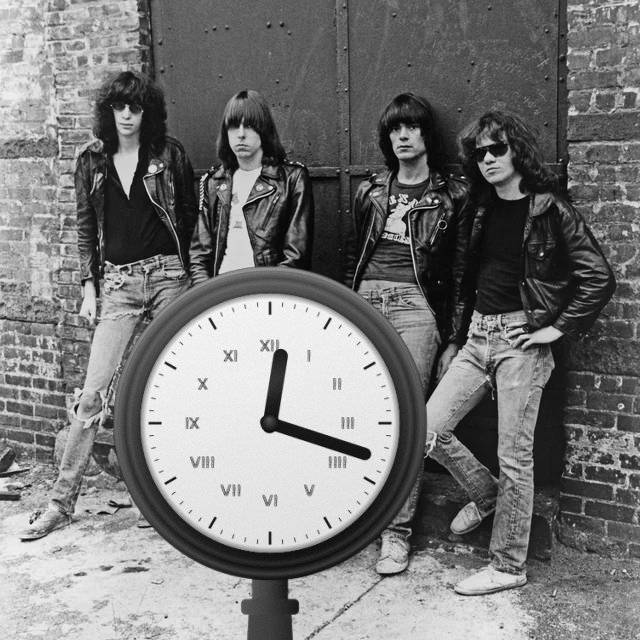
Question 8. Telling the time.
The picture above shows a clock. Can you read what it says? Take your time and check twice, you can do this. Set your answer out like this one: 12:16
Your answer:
12:18
